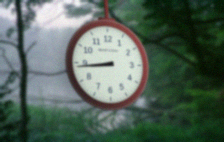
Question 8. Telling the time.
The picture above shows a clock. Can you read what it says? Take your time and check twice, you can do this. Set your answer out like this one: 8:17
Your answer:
8:44
